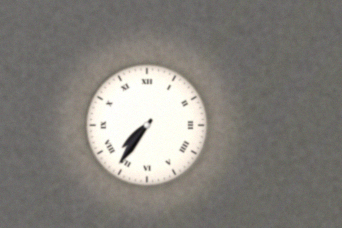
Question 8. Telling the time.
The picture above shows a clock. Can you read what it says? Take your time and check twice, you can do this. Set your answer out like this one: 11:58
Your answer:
7:36
